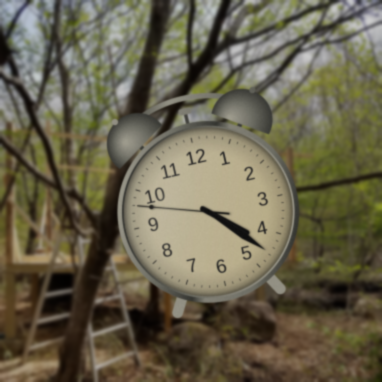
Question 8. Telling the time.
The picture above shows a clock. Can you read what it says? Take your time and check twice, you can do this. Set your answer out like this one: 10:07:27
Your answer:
4:22:48
